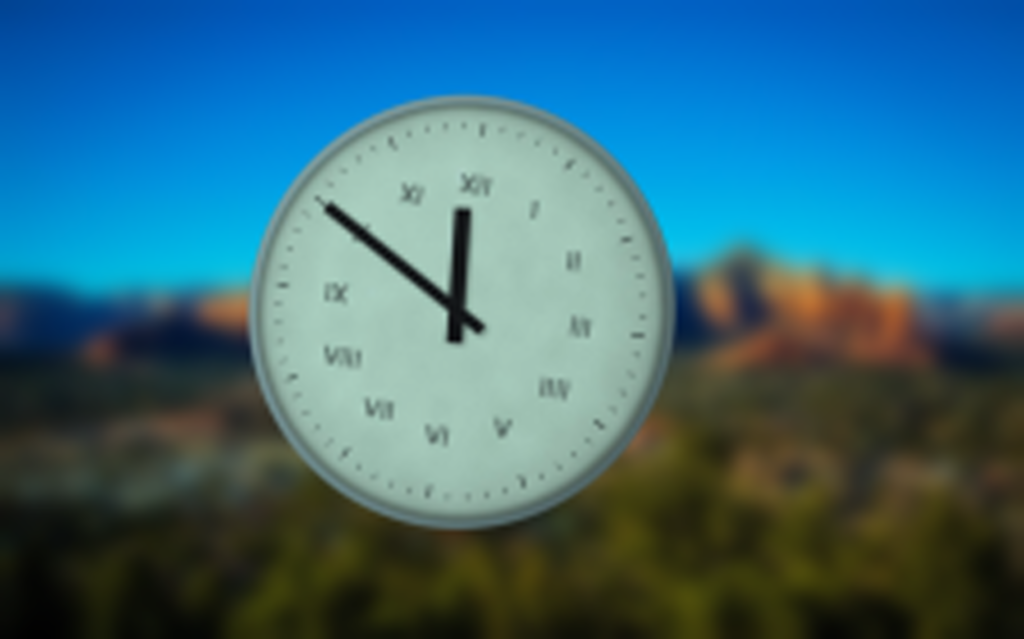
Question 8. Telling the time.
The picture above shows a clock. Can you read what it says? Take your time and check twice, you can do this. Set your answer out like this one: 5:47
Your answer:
11:50
